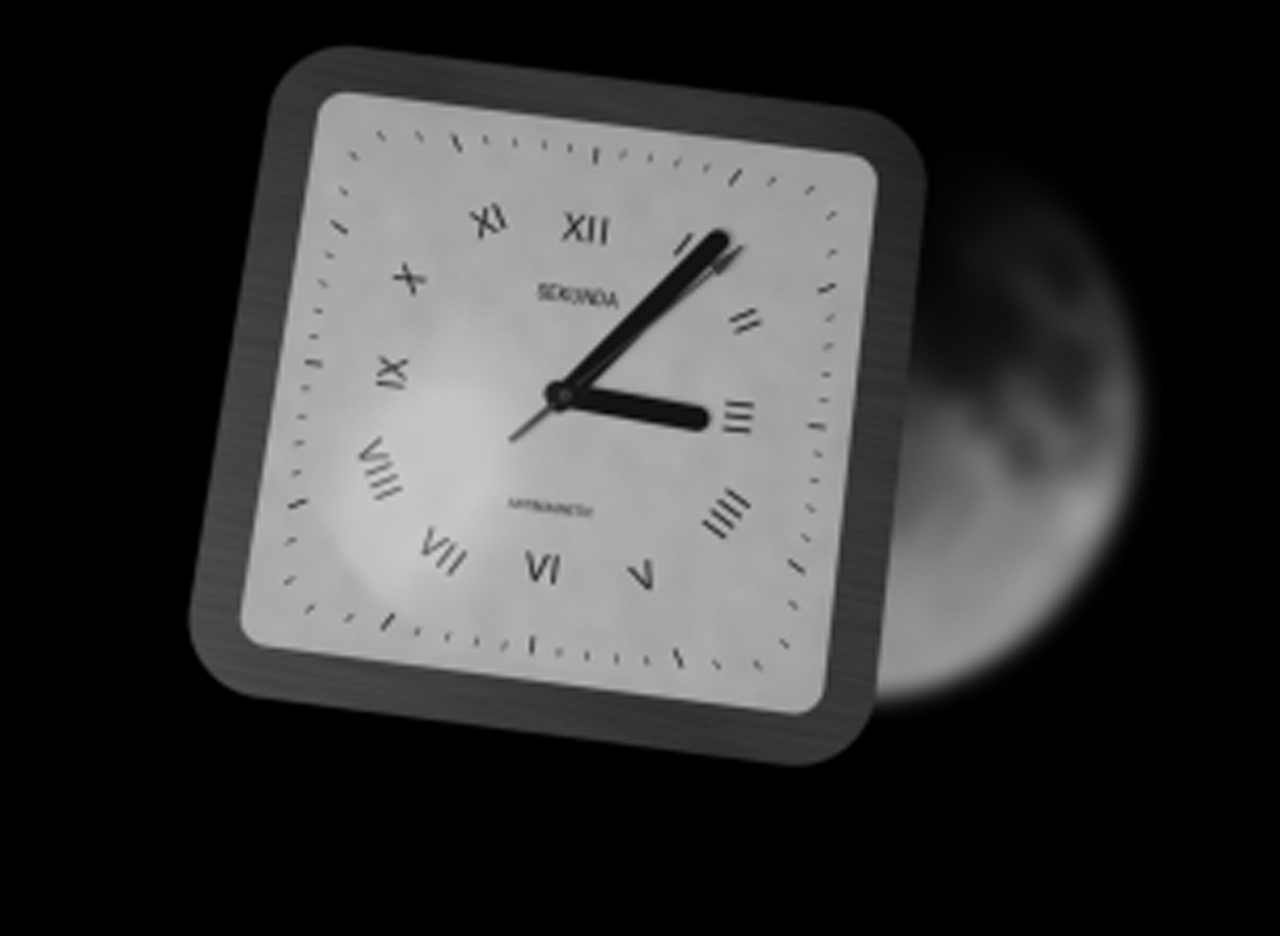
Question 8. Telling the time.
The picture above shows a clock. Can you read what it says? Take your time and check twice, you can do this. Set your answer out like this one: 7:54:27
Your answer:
3:06:07
